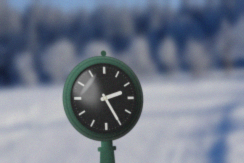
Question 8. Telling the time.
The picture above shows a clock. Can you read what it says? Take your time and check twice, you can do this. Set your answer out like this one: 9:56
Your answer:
2:25
